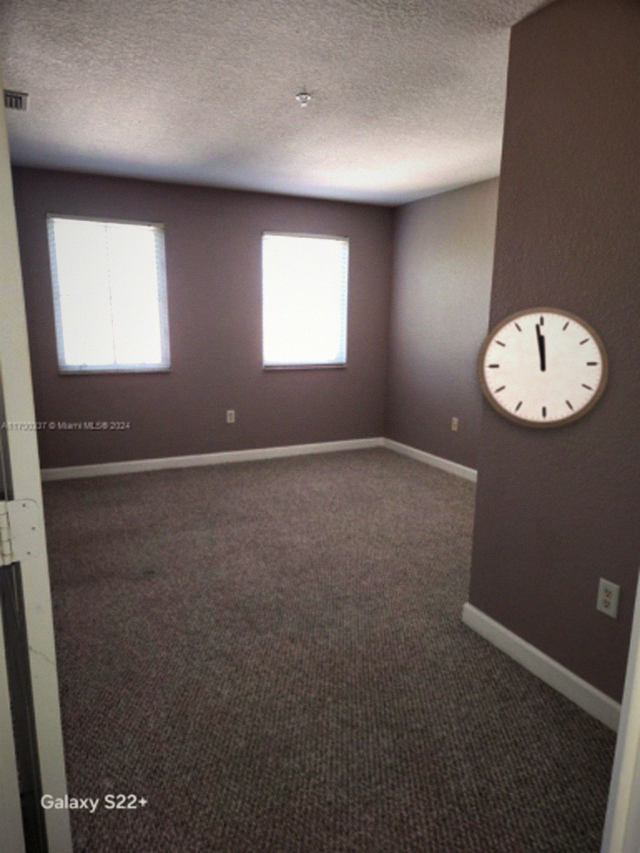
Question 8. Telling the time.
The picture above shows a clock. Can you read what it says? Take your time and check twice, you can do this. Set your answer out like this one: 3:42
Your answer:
11:59
